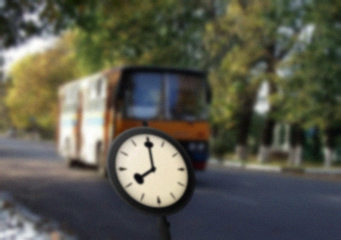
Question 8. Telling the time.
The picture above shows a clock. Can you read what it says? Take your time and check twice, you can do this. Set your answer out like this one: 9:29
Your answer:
8:00
